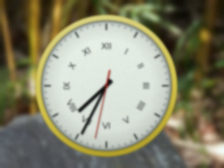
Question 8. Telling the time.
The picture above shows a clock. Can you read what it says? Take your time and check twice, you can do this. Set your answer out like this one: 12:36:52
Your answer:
7:34:32
